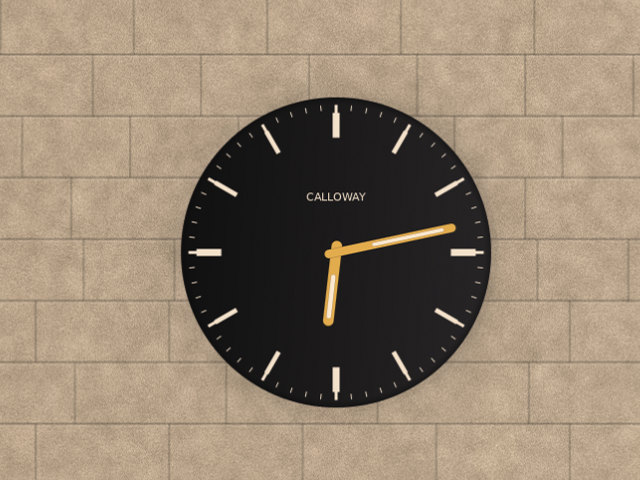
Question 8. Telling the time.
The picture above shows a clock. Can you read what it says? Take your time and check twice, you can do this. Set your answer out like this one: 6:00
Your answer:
6:13
